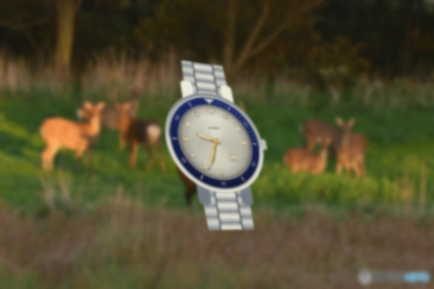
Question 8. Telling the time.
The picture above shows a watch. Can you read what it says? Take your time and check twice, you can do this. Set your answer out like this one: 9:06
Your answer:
9:34
